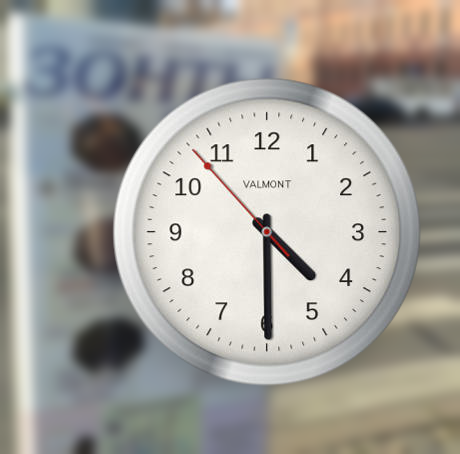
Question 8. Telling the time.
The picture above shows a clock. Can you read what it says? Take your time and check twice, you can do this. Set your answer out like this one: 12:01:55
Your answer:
4:29:53
